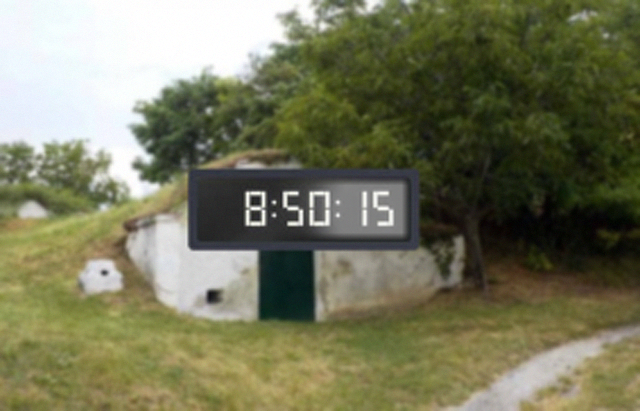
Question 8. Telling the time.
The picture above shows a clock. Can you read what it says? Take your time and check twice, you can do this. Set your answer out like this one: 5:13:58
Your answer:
8:50:15
